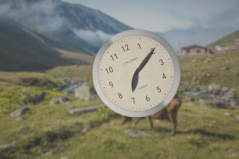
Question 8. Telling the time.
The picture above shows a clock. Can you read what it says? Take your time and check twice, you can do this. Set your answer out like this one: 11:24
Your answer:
7:10
